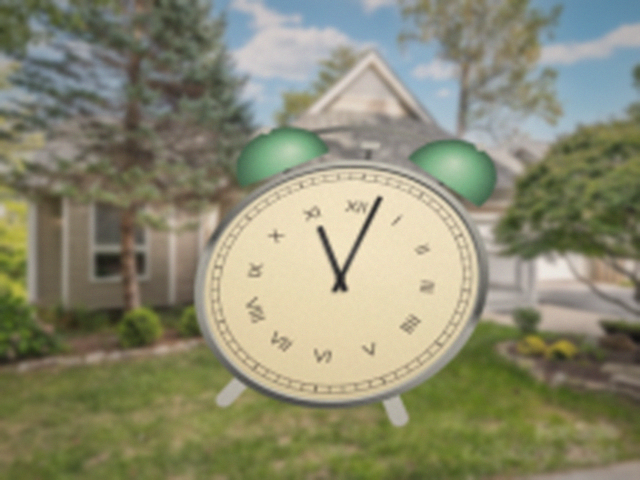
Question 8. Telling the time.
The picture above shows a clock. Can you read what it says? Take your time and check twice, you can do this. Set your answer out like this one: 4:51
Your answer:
11:02
